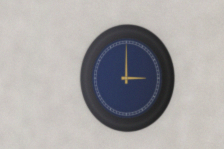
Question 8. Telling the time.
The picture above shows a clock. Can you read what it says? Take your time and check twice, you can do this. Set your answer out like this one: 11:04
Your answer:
3:00
